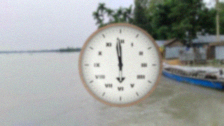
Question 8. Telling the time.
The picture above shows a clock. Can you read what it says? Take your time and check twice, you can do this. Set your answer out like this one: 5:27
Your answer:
5:59
